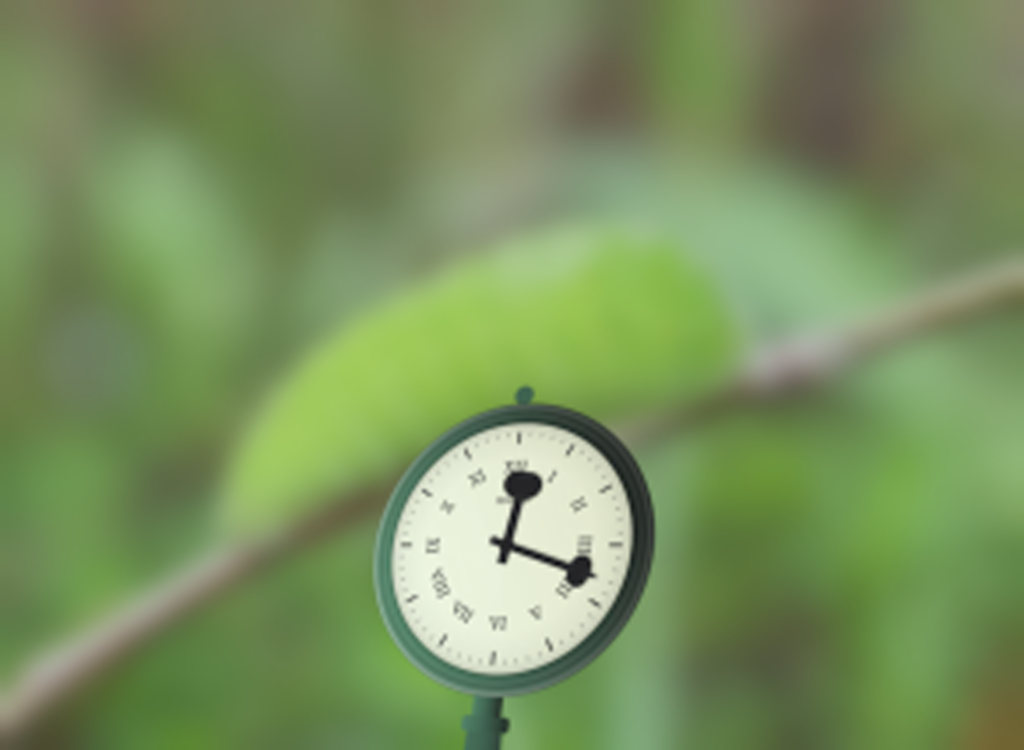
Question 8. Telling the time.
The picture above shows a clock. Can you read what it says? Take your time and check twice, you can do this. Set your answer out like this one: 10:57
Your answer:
12:18
